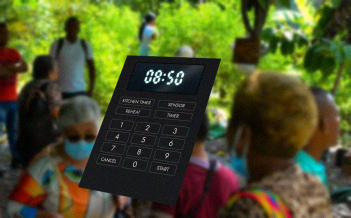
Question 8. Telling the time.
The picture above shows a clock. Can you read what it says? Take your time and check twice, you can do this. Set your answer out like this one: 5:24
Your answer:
8:50
